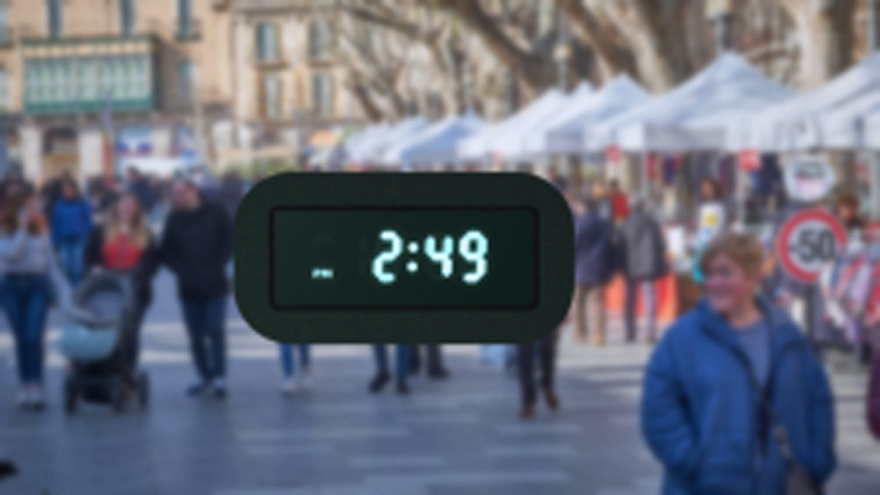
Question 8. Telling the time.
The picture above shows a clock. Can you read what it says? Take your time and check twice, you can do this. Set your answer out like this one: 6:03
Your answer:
2:49
